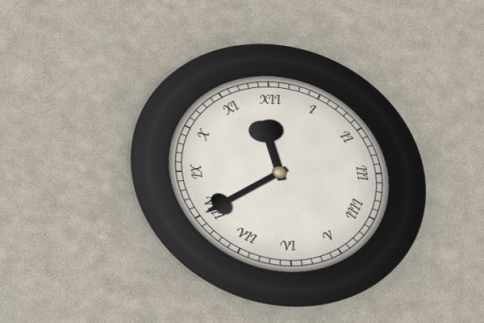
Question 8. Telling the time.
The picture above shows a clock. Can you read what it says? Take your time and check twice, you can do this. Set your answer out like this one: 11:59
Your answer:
11:40
